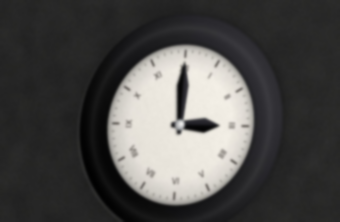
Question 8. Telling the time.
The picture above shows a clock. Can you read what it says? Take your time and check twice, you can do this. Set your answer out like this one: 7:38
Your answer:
3:00
